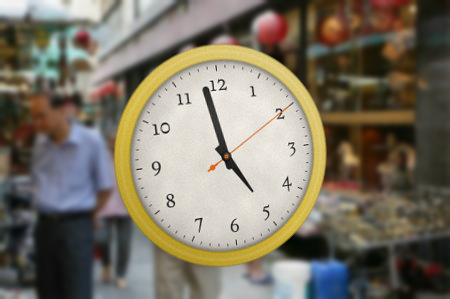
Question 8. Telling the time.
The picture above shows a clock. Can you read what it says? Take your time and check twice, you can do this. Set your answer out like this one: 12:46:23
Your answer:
4:58:10
